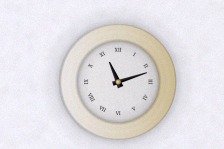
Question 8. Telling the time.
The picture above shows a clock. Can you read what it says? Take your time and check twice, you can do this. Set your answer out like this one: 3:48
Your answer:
11:12
